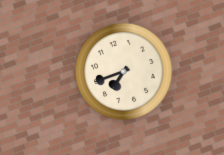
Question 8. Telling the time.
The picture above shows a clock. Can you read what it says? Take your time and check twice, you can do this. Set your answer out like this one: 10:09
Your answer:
7:45
